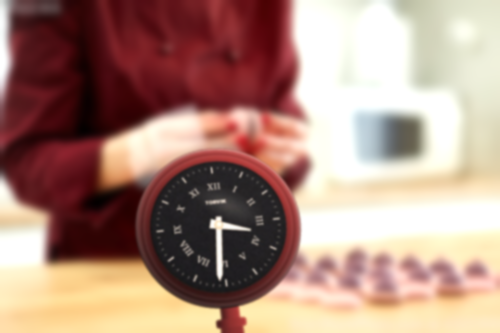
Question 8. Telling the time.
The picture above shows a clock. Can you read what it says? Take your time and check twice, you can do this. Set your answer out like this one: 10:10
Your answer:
3:31
